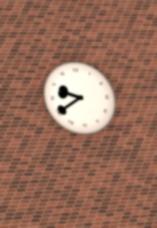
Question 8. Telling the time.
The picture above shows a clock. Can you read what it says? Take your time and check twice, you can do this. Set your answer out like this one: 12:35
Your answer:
9:40
